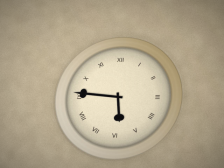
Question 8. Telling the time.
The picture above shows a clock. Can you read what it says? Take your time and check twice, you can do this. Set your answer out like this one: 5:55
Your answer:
5:46
